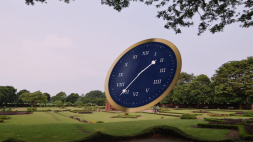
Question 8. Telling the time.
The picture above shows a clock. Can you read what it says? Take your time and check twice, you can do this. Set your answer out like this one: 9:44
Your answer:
1:36
